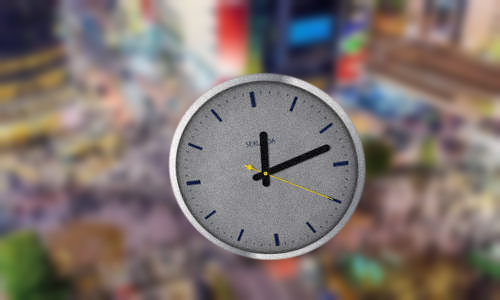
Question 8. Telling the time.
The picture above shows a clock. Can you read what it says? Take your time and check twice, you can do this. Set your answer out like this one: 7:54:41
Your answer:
12:12:20
